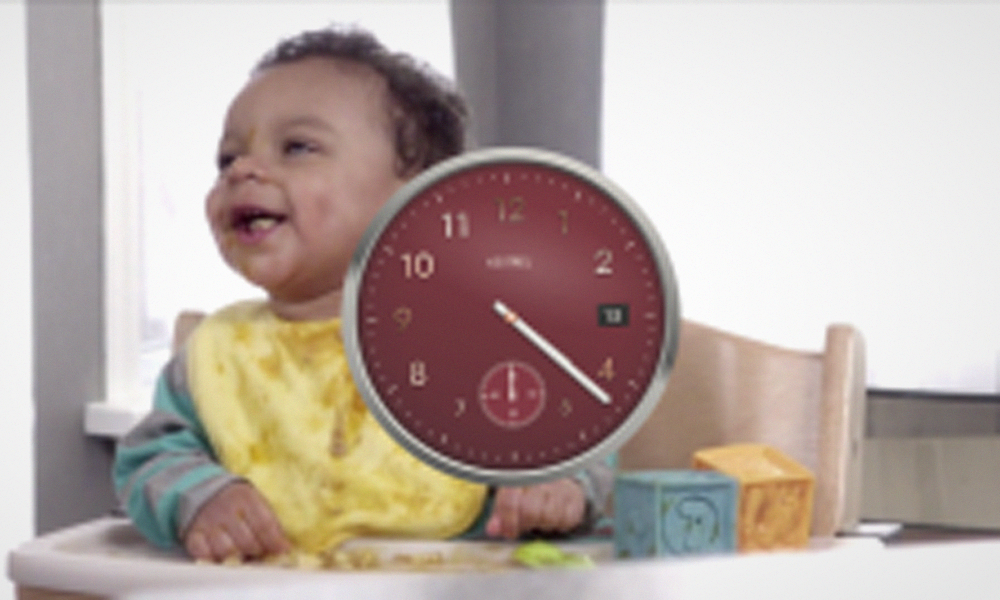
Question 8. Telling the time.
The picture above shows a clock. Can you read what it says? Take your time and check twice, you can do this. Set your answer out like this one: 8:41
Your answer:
4:22
